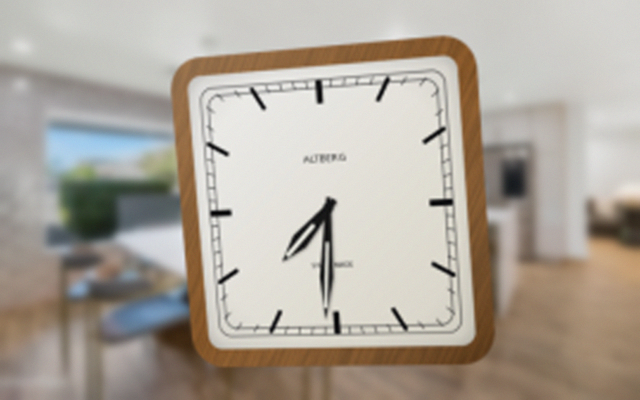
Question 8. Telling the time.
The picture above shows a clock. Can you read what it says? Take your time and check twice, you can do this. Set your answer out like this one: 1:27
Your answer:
7:31
